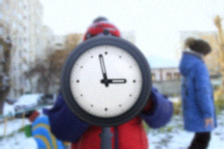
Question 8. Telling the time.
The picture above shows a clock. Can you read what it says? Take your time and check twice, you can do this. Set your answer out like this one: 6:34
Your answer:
2:58
